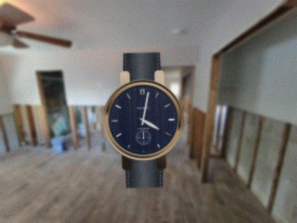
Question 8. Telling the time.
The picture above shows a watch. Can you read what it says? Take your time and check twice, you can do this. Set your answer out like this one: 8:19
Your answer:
4:02
